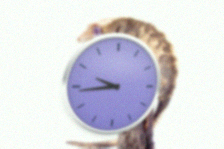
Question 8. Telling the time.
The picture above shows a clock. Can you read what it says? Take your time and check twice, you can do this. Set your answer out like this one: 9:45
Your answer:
9:44
